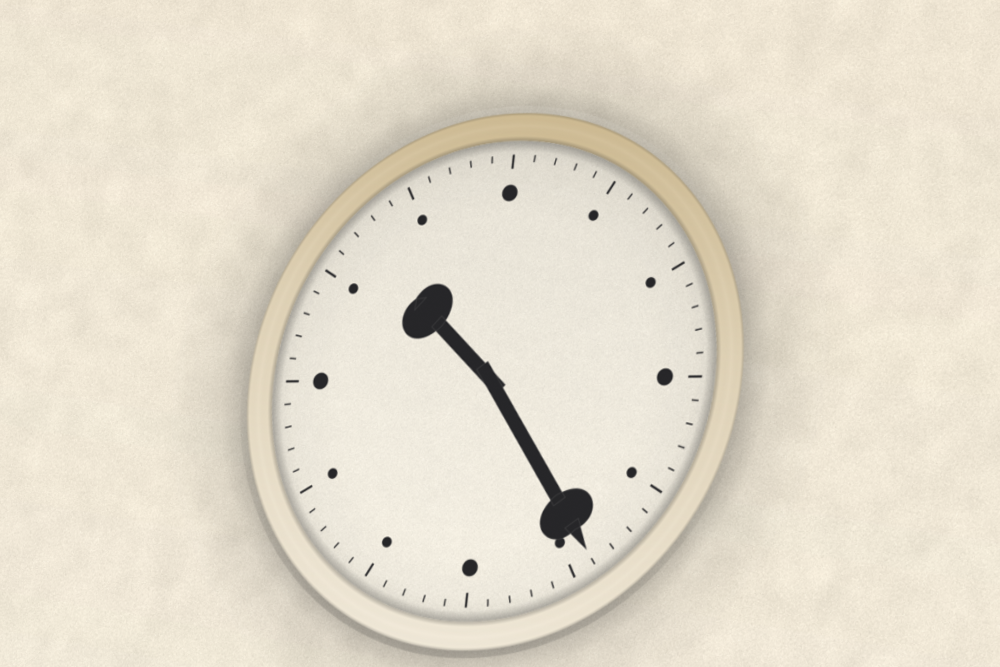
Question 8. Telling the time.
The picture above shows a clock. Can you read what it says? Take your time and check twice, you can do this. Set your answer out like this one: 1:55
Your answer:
10:24
